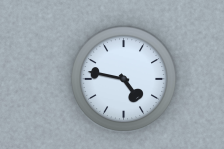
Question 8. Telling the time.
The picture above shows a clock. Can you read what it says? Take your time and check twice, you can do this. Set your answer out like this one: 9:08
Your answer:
4:47
